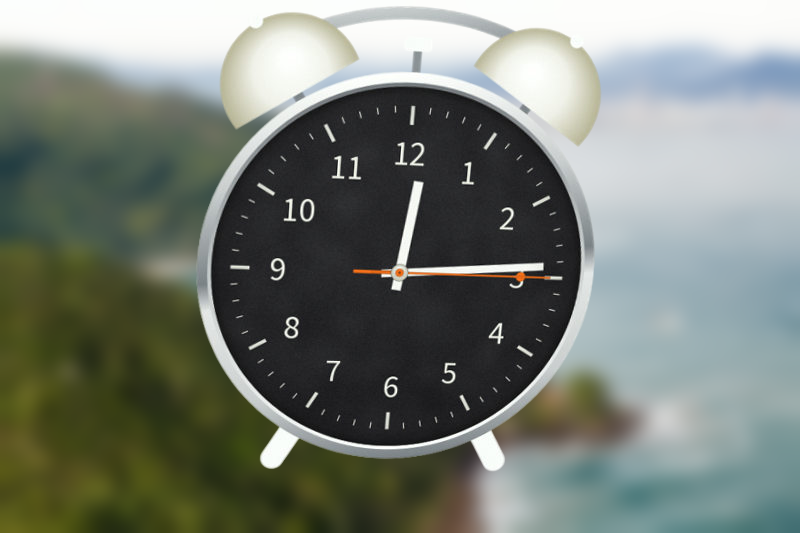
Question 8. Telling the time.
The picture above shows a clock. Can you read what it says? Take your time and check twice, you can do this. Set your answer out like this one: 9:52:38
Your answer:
12:14:15
